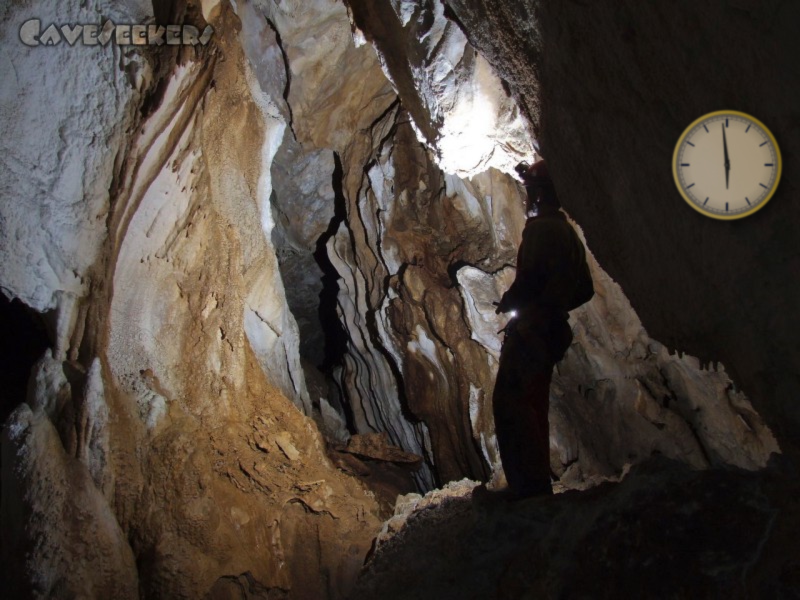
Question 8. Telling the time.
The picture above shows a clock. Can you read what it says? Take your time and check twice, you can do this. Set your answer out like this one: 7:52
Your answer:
5:59
